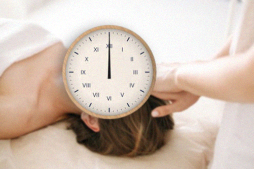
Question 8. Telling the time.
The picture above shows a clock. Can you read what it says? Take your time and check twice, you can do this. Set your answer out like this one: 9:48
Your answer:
12:00
